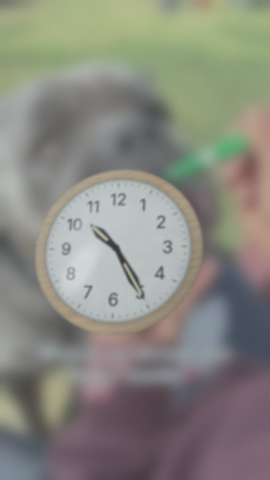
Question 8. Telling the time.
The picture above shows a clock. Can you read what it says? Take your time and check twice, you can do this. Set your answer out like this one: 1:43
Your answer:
10:25
